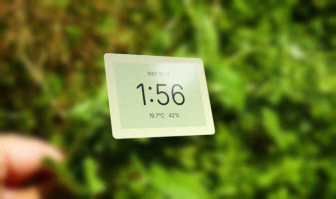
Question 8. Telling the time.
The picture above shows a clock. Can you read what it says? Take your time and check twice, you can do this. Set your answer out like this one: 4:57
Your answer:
1:56
